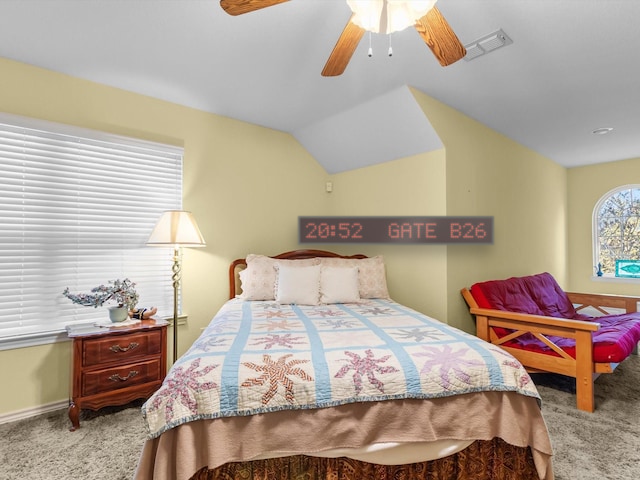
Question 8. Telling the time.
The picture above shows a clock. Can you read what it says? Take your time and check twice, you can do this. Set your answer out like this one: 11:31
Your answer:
20:52
